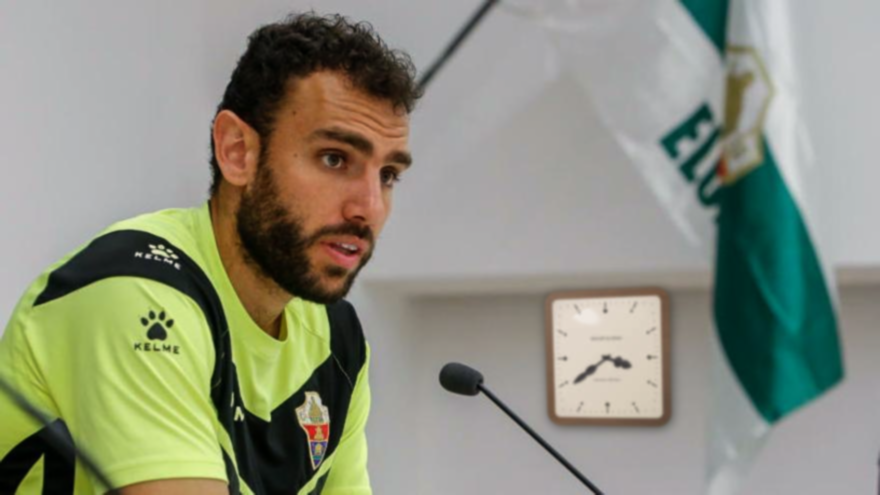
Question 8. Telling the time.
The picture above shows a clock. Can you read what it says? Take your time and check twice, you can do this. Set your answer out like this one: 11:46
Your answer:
3:39
